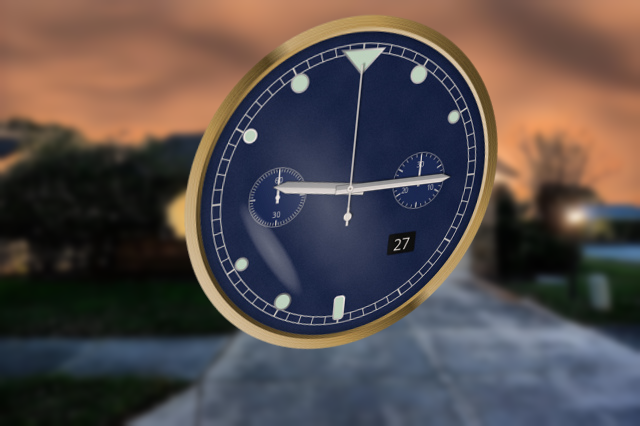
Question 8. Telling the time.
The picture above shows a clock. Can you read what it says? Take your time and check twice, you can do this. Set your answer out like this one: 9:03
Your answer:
9:15
